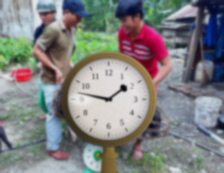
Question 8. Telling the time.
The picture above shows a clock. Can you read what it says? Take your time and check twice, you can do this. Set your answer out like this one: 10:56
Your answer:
1:47
